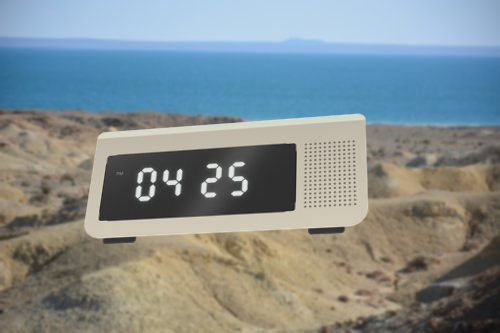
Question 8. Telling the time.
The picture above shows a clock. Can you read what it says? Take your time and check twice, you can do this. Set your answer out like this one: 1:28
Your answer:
4:25
